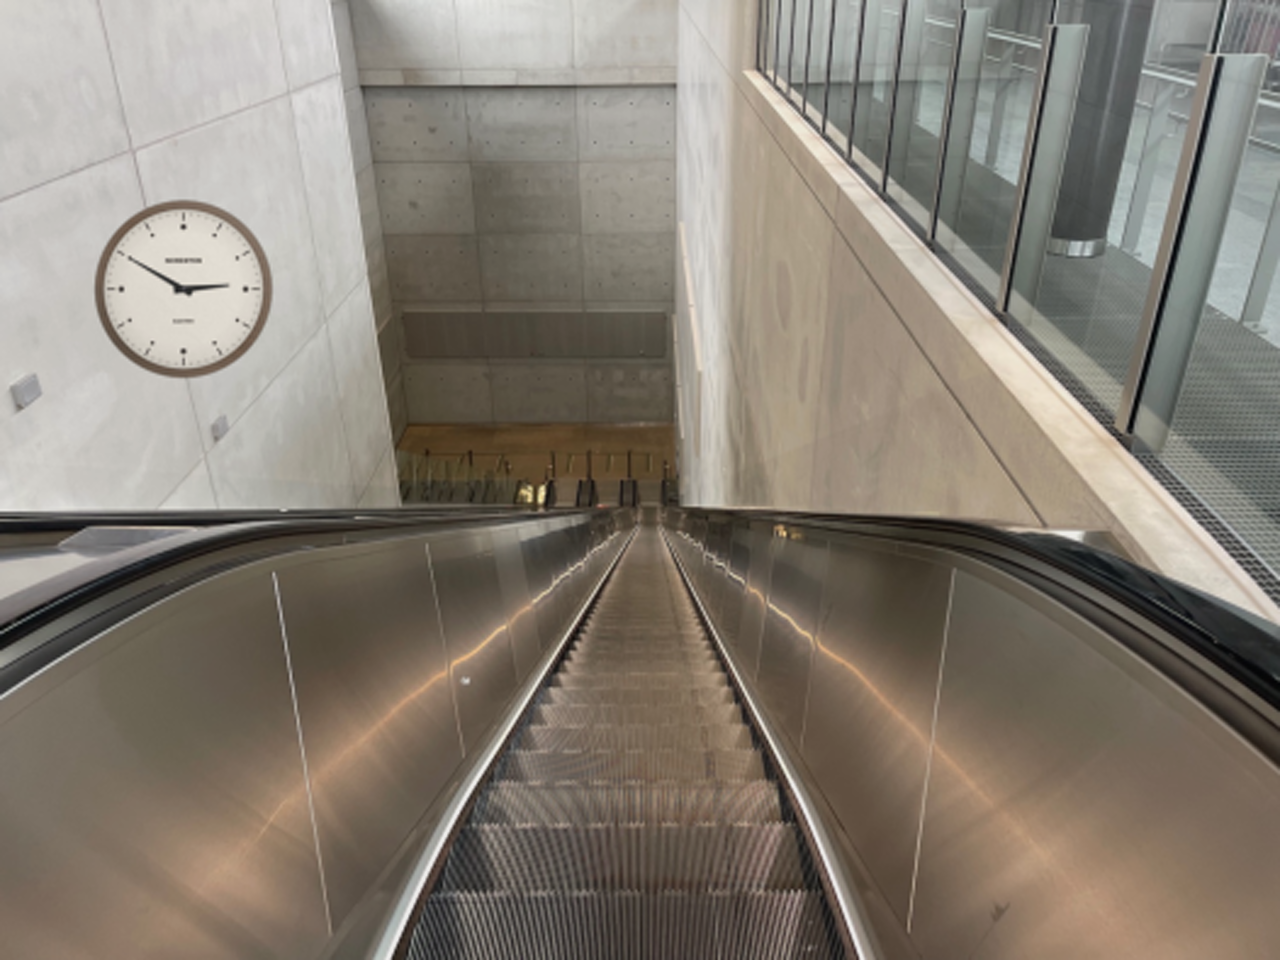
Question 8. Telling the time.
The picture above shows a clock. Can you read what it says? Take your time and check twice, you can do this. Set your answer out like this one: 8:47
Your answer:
2:50
